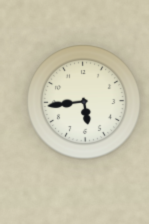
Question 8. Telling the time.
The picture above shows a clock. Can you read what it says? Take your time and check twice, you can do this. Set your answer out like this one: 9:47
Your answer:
5:44
